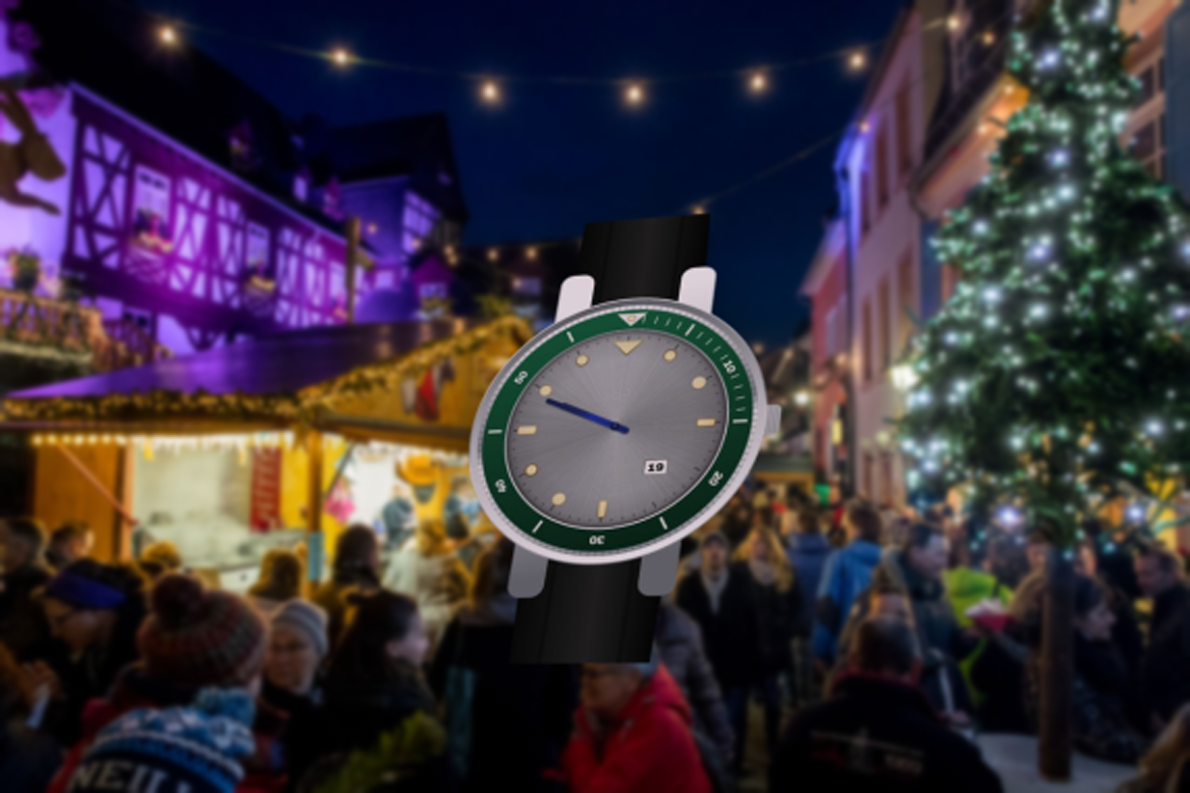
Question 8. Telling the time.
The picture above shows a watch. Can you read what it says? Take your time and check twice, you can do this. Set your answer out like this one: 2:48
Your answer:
9:49
